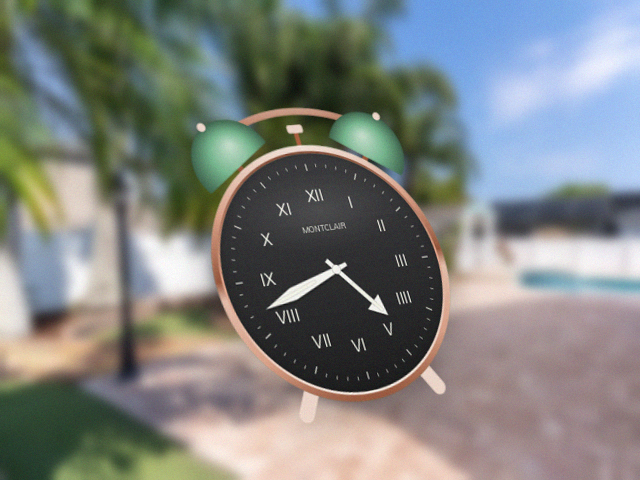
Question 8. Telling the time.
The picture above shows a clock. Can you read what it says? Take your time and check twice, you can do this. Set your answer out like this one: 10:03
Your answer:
4:42
